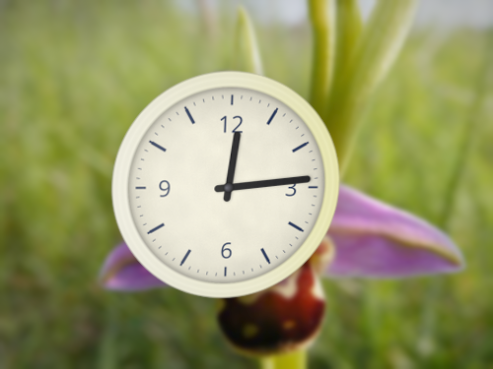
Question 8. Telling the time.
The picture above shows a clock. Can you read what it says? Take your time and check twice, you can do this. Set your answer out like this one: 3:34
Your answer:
12:14
